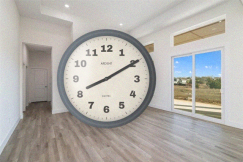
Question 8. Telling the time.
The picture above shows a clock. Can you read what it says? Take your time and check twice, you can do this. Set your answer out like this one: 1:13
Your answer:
8:10
